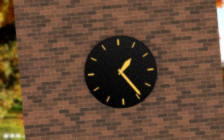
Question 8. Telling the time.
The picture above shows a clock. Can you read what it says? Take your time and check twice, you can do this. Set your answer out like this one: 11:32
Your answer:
1:24
